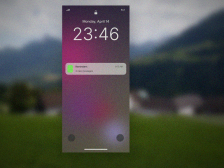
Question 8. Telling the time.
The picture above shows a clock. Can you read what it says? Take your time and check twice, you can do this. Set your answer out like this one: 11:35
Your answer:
23:46
